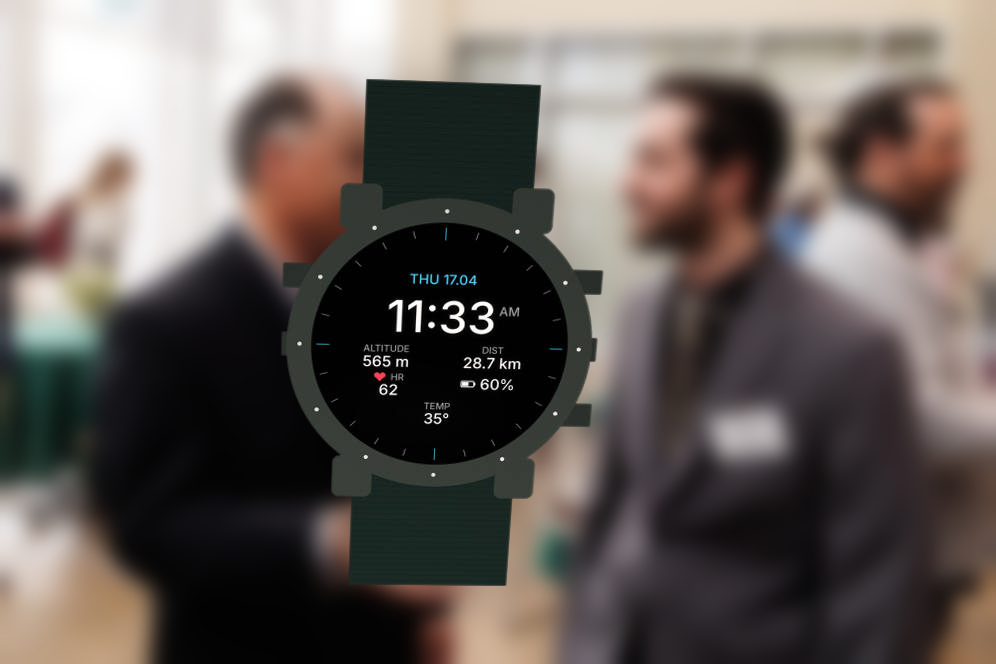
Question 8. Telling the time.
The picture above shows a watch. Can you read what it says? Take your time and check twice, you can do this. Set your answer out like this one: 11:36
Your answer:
11:33
